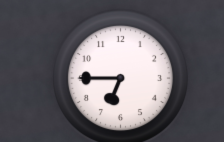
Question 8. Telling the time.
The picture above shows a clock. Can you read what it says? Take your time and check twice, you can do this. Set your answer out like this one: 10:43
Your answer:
6:45
